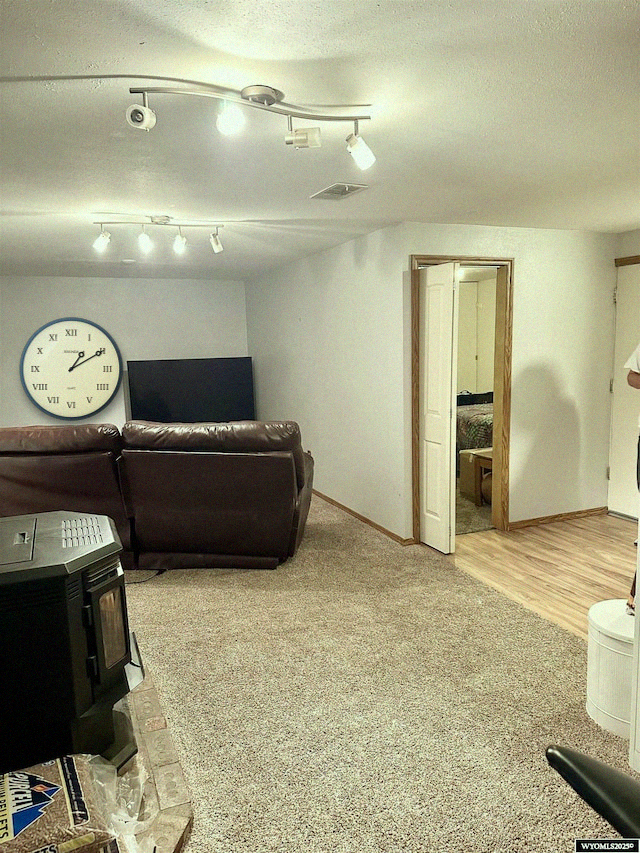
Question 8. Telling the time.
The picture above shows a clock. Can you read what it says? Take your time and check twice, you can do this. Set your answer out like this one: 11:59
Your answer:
1:10
